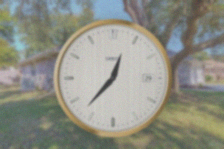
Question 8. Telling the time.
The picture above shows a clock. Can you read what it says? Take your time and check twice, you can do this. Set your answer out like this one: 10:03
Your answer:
12:37
